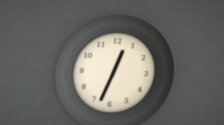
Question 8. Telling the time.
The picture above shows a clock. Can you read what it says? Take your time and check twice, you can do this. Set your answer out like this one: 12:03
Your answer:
12:33
